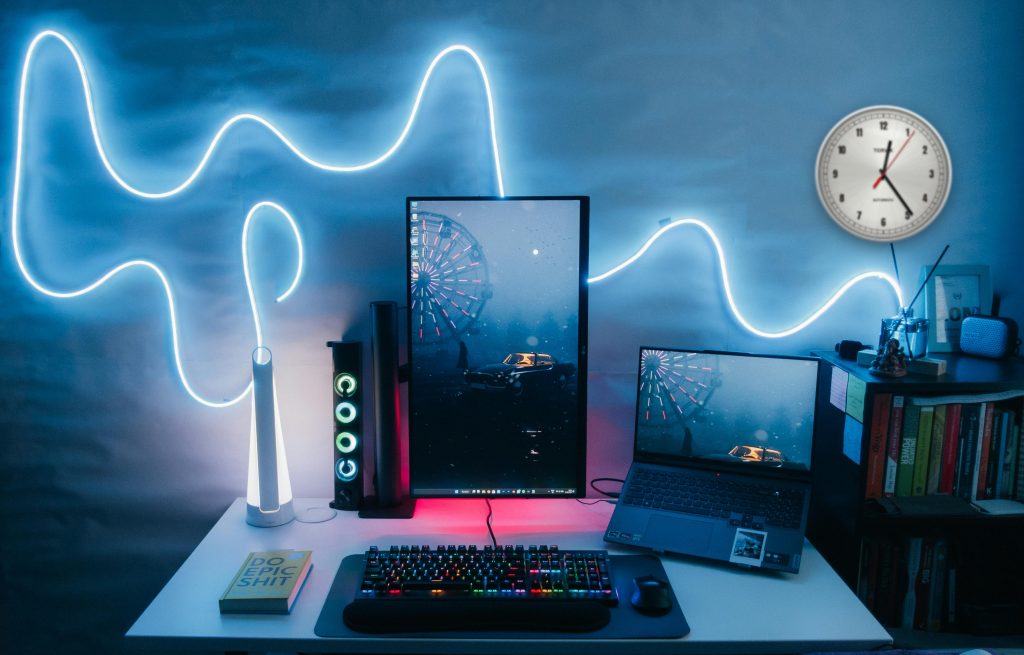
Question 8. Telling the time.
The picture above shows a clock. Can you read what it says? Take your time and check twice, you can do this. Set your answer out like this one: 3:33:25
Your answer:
12:24:06
